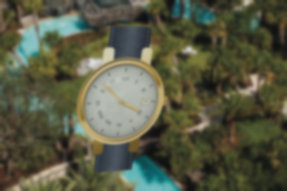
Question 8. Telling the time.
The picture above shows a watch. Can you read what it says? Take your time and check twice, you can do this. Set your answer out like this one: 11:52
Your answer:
3:52
